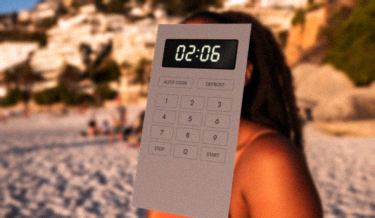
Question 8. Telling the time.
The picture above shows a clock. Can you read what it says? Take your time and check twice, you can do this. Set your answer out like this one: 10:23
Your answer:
2:06
